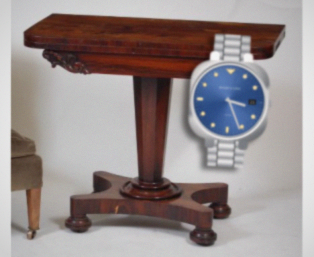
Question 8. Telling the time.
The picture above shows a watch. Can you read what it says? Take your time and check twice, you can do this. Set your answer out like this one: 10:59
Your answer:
3:26
